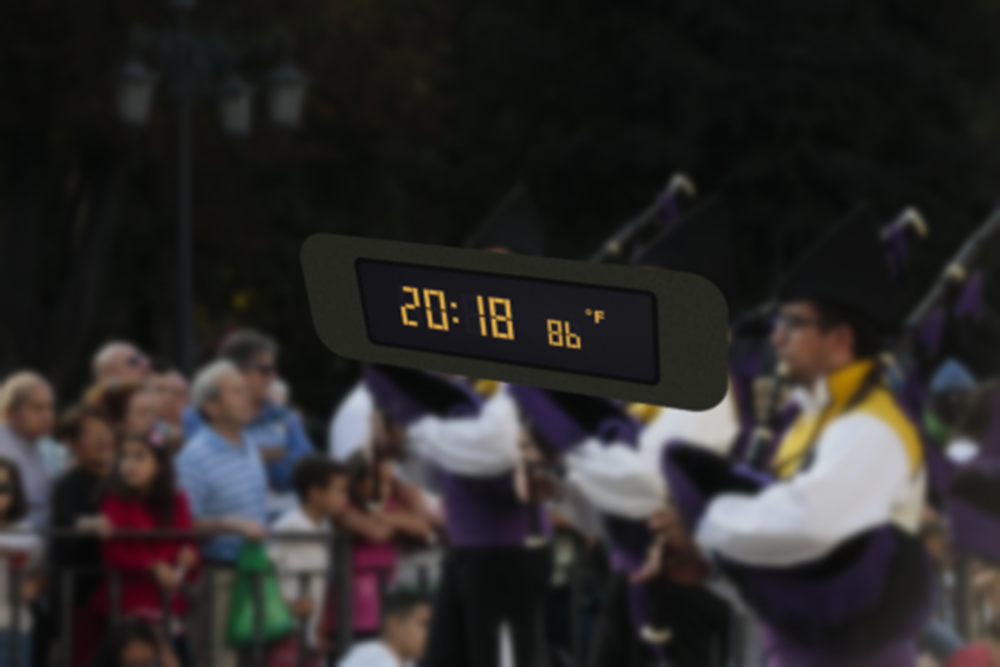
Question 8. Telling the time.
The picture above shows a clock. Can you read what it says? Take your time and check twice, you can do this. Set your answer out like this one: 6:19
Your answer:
20:18
